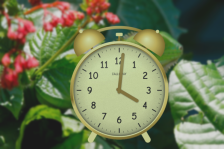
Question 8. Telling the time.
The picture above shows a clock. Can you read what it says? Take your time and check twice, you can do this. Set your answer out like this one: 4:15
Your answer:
4:01
